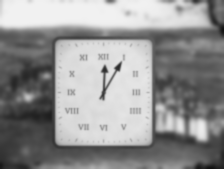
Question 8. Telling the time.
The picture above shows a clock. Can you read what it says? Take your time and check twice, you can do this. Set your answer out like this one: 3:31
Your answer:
12:05
